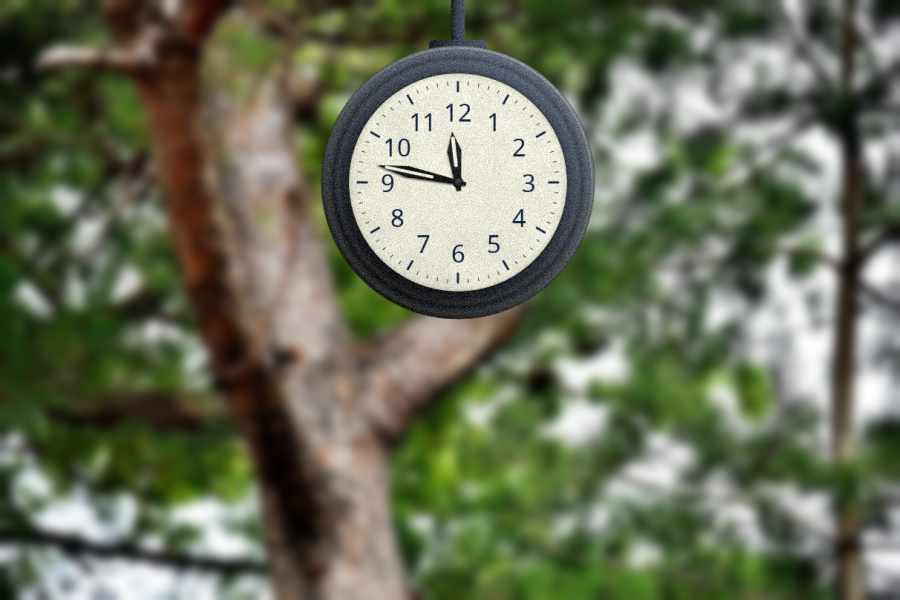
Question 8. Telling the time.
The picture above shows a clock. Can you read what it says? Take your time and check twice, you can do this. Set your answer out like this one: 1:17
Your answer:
11:47
